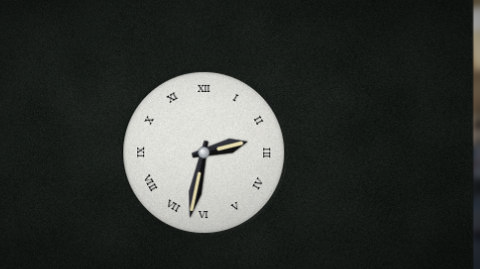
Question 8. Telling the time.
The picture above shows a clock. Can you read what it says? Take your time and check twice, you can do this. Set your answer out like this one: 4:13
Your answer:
2:32
